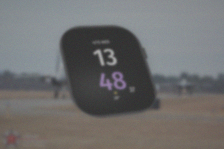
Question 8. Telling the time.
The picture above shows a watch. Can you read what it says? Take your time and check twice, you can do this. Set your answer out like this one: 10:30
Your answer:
13:48
